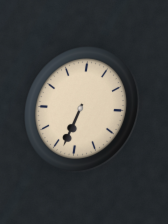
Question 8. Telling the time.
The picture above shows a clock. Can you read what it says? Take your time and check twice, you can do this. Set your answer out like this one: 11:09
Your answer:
6:33
